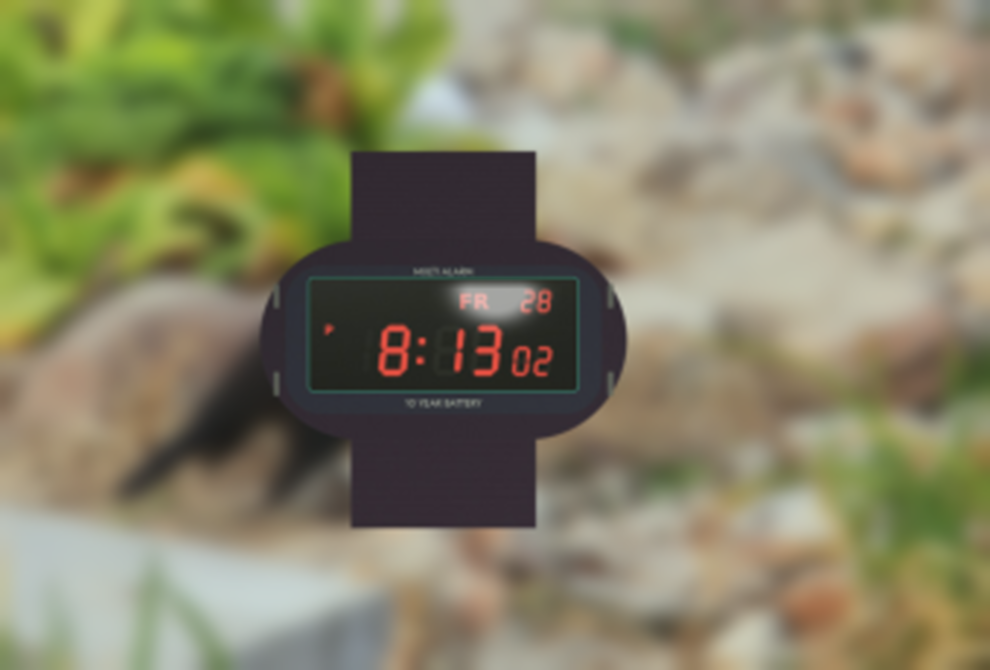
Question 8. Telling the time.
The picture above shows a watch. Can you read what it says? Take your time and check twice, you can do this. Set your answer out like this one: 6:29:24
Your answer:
8:13:02
